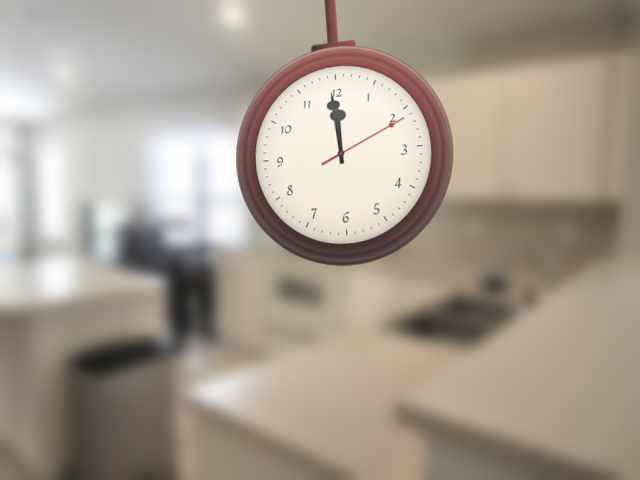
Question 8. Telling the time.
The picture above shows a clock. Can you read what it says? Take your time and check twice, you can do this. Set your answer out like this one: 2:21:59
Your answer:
11:59:11
